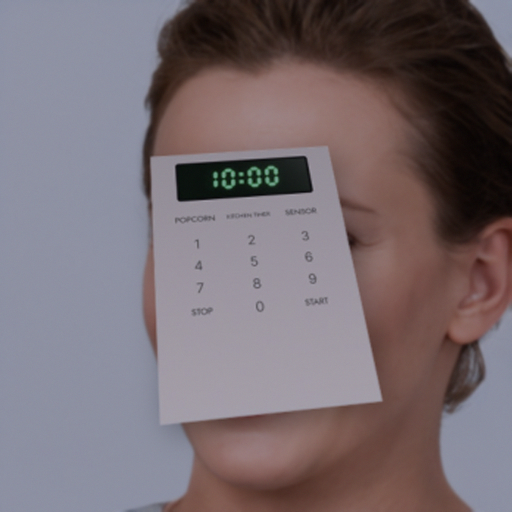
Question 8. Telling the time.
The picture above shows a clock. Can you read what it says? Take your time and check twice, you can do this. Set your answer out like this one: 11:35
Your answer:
10:00
